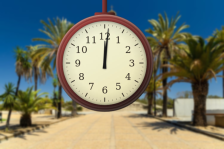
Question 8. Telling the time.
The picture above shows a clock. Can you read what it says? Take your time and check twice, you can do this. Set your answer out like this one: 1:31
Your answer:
12:01
